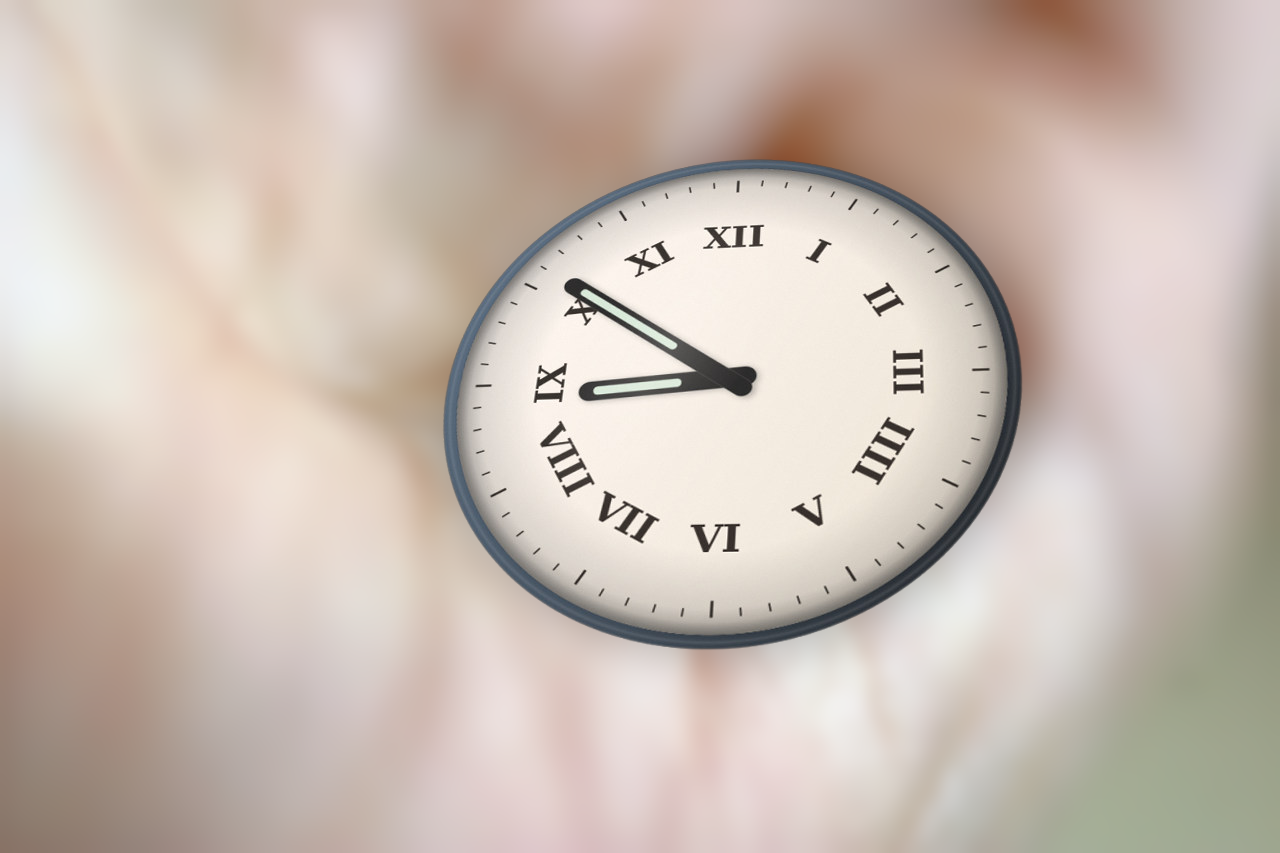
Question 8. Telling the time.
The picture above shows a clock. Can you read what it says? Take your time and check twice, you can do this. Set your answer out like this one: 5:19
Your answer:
8:51
